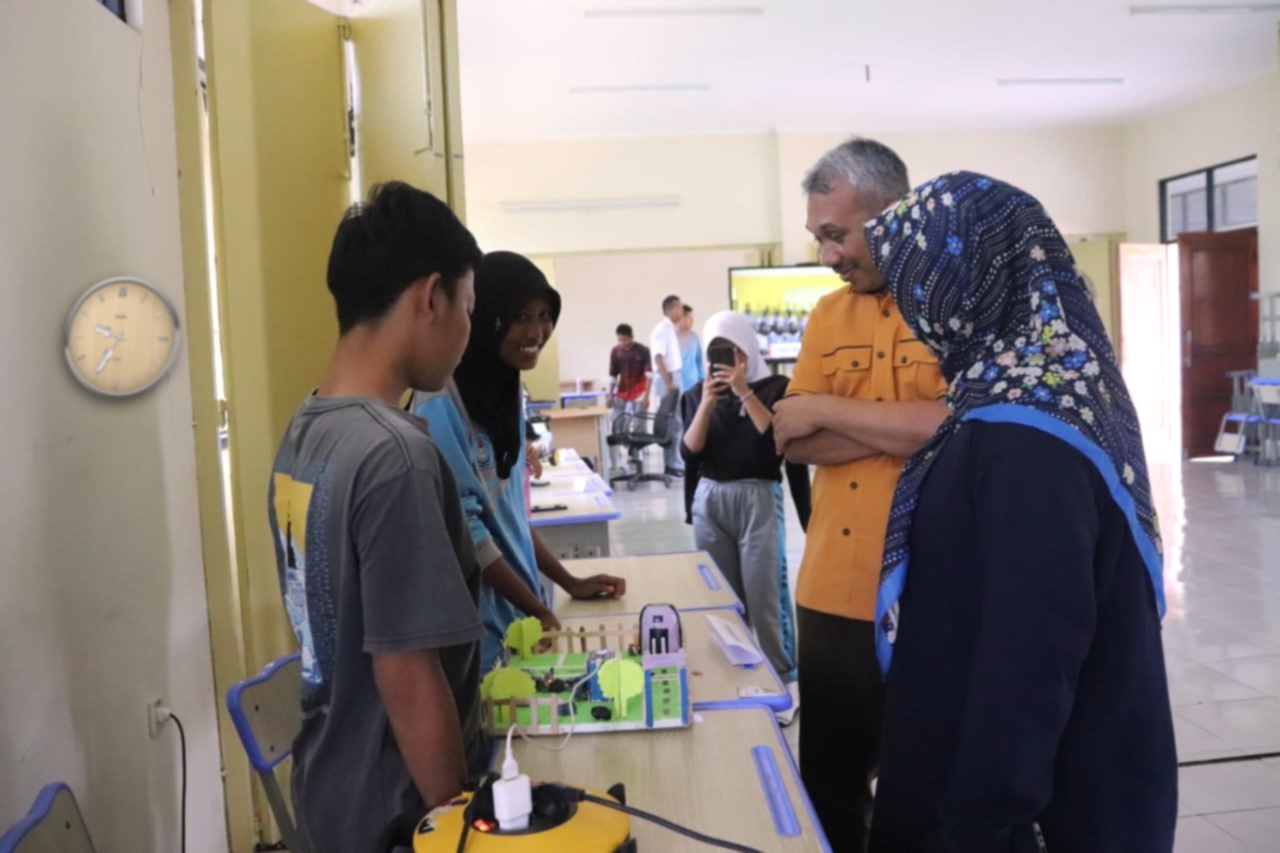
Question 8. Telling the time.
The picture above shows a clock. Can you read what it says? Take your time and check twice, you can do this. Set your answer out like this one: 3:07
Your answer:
9:35
